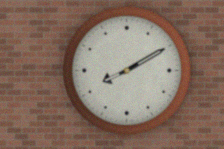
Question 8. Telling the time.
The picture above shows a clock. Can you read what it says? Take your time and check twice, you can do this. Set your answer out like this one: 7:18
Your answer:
8:10
